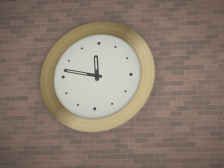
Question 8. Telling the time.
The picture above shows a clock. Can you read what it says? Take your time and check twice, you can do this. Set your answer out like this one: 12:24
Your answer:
11:47
